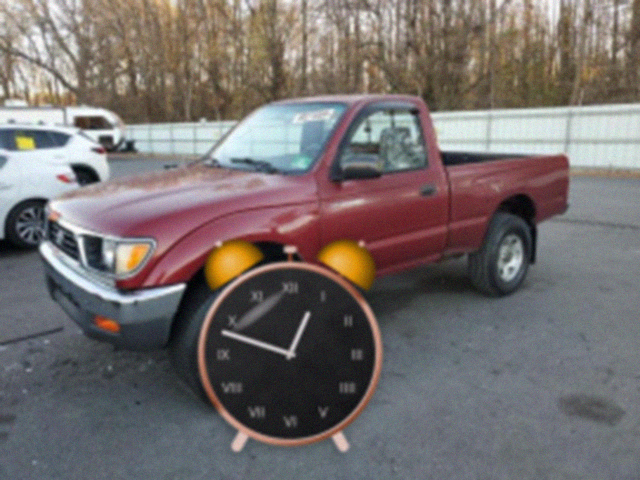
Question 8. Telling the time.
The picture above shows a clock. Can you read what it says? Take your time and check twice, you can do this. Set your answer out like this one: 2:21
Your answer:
12:48
